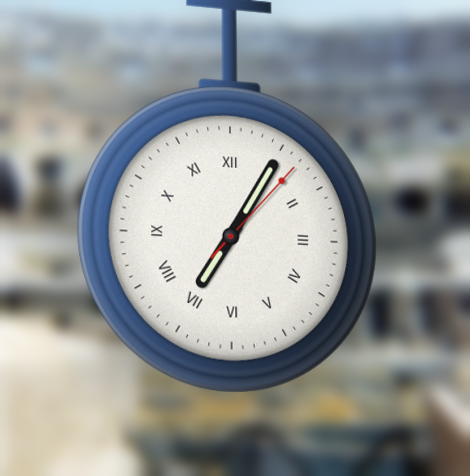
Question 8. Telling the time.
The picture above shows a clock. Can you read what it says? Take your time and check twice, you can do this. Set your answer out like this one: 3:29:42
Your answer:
7:05:07
